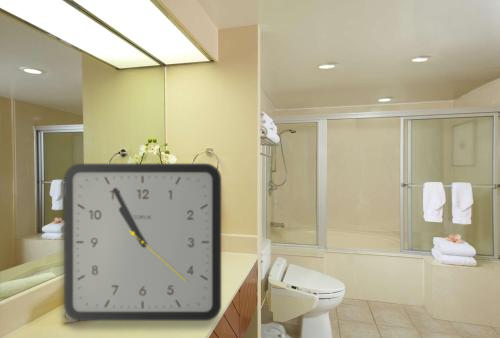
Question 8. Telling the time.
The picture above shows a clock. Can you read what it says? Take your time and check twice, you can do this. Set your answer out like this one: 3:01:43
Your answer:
10:55:22
